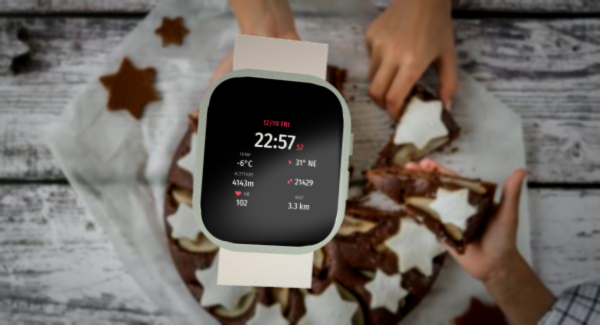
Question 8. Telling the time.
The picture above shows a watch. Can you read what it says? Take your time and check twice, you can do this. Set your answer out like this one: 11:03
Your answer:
22:57
